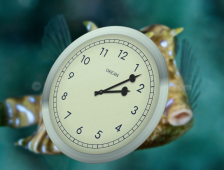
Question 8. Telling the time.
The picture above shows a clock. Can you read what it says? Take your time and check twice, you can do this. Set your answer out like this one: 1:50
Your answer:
2:07
